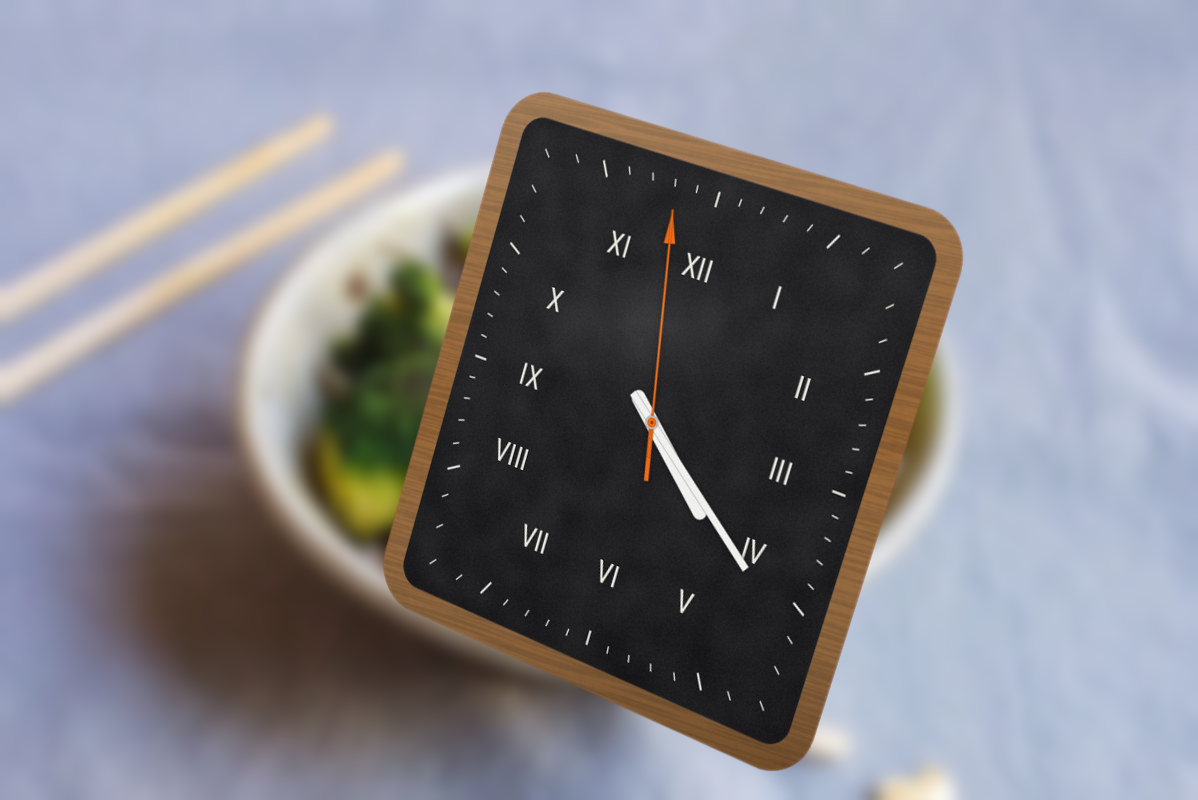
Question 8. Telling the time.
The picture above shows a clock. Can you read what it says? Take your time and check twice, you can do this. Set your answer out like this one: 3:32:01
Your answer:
4:20:58
